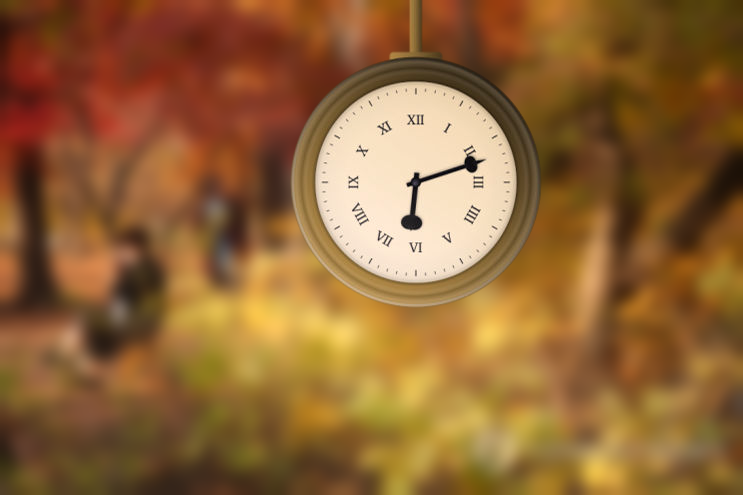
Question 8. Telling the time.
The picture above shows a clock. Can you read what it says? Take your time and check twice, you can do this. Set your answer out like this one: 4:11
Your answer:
6:12
